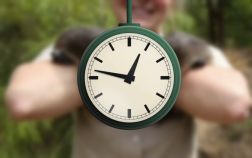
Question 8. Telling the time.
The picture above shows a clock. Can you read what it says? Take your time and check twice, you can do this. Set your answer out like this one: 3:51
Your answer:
12:47
